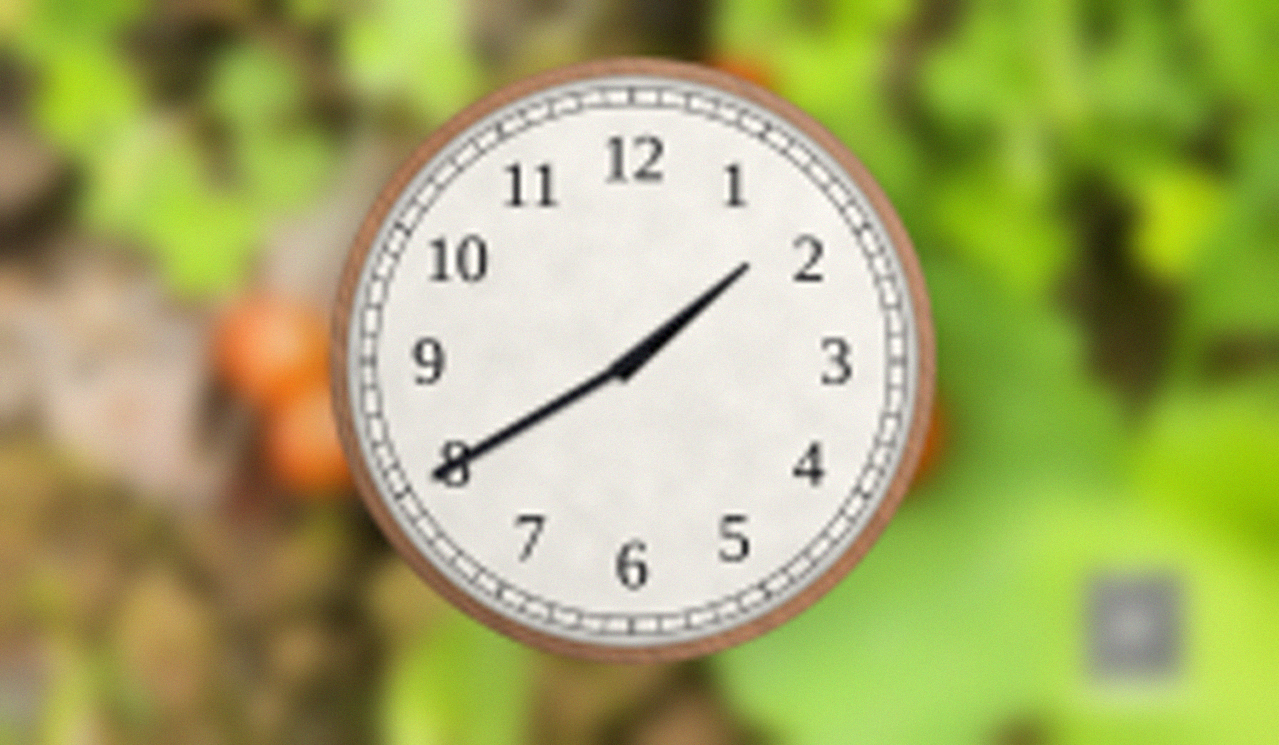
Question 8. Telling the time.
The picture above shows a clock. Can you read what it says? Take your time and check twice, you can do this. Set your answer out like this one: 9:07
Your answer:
1:40
